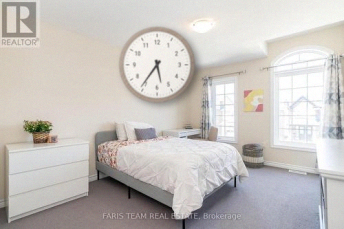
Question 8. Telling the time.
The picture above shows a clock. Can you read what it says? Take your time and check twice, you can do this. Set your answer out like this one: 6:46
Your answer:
5:36
